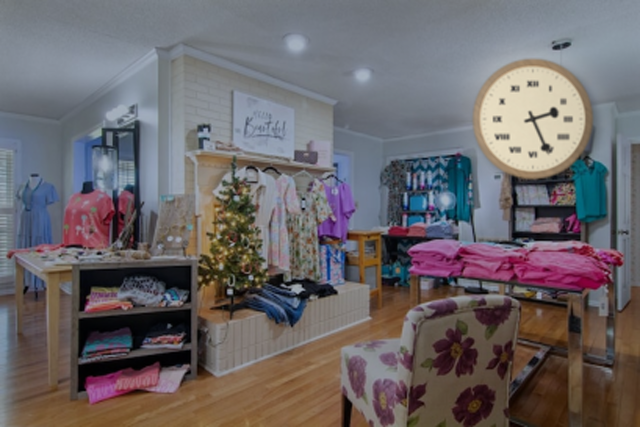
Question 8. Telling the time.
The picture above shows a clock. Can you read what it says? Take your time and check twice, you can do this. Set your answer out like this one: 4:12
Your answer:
2:26
